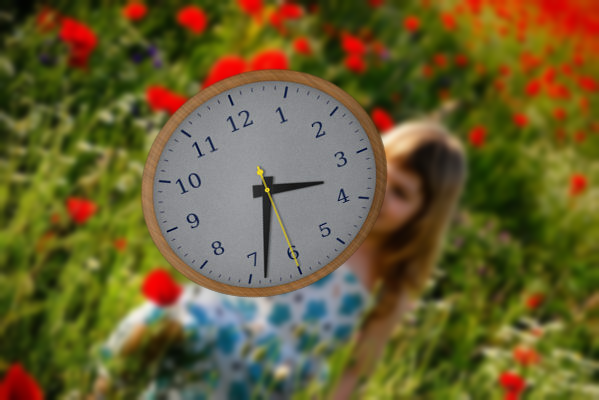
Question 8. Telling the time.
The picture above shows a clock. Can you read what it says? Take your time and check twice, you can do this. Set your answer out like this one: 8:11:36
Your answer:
3:33:30
